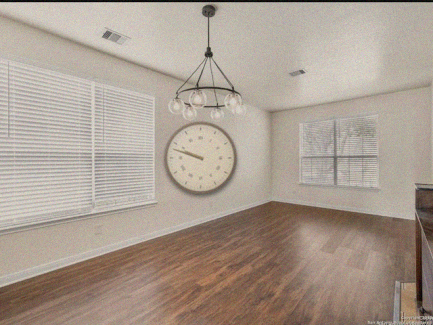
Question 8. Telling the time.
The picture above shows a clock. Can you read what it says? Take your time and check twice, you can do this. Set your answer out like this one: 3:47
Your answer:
9:48
